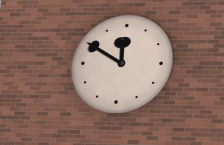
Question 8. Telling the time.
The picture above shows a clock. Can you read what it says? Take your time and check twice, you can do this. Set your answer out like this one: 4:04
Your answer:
11:50
